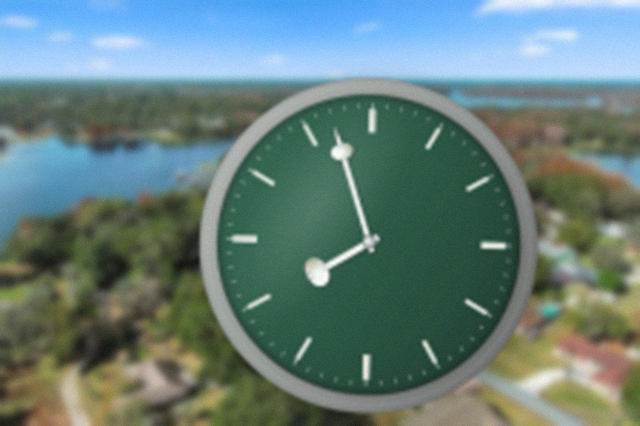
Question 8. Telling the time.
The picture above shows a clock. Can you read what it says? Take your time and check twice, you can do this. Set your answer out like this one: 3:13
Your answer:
7:57
